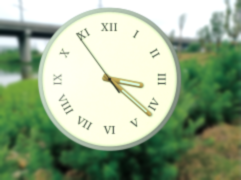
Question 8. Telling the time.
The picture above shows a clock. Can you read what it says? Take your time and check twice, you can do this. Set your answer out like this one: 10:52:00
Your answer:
3:21:54
